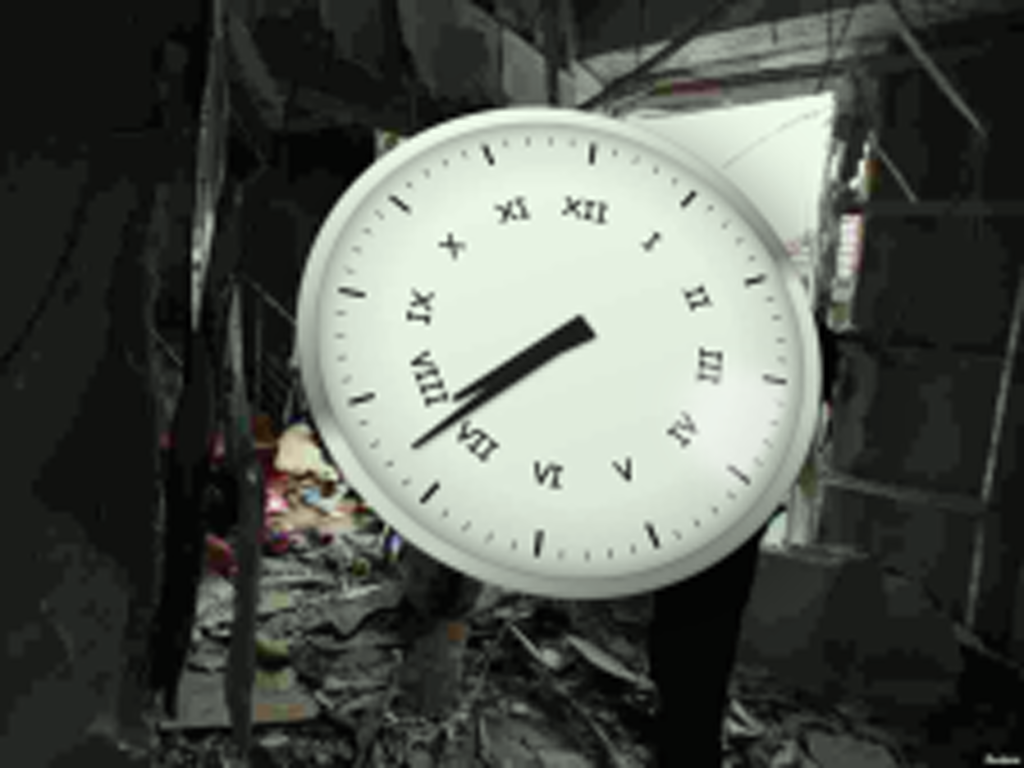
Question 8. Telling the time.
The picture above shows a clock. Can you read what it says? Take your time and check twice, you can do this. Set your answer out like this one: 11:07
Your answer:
7:37
